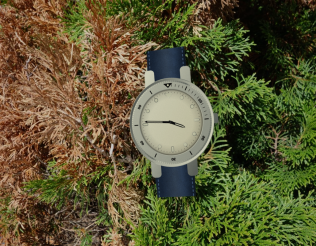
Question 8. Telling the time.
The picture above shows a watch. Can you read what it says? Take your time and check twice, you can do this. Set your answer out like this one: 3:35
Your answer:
3:46
